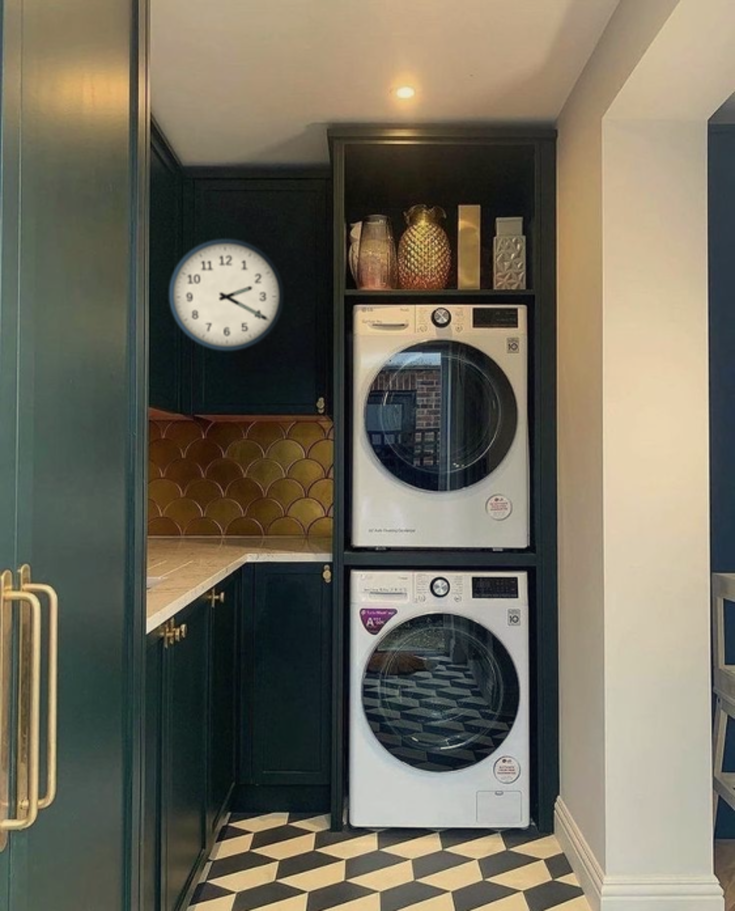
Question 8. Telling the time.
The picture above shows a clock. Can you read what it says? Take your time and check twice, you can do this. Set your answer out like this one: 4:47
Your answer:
2:20
